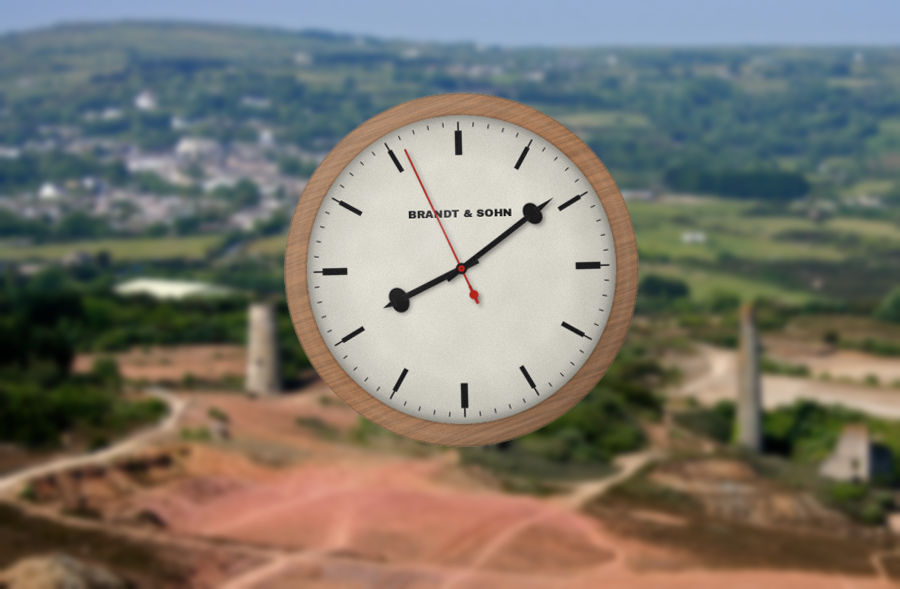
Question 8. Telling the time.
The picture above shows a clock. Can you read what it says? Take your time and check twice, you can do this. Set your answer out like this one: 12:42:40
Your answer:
8:08:56
